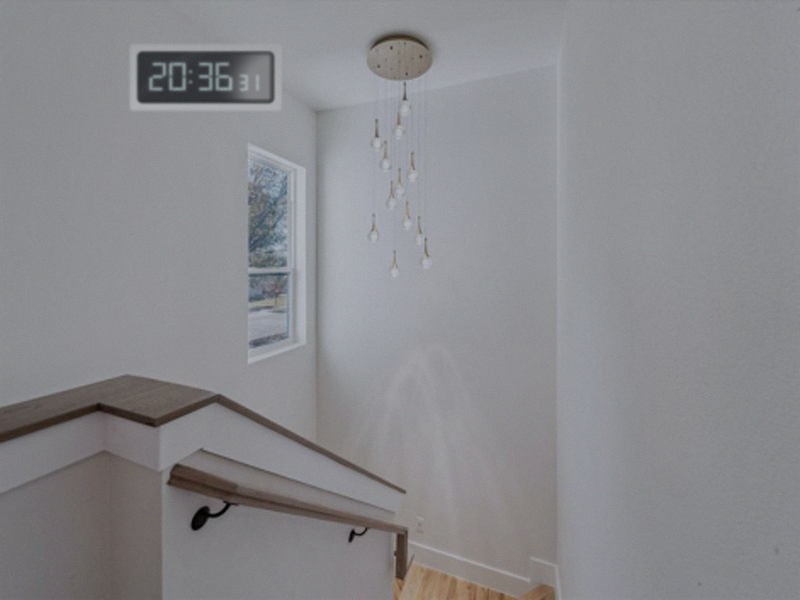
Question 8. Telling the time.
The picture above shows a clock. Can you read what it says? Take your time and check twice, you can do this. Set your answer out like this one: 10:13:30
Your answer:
20:36:31
